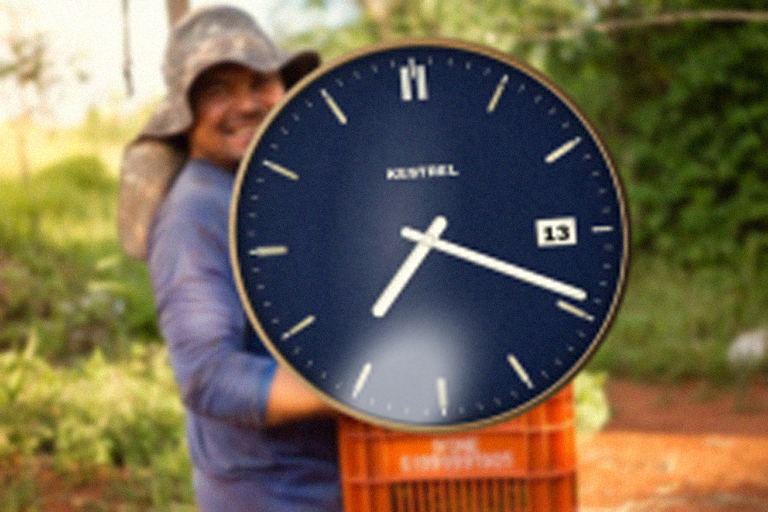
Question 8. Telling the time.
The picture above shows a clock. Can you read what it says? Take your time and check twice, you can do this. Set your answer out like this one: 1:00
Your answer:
7:19
